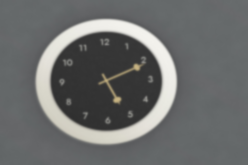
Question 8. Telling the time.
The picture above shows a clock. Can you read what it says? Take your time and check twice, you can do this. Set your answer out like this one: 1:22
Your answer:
5:11
